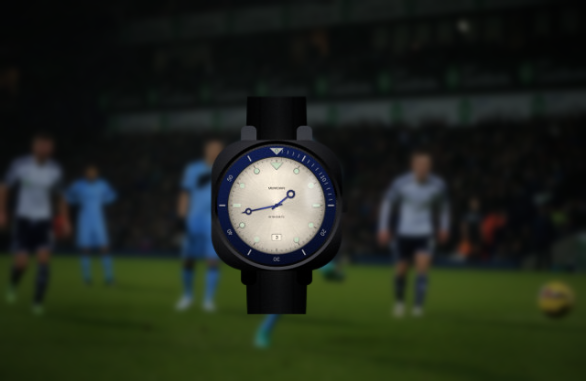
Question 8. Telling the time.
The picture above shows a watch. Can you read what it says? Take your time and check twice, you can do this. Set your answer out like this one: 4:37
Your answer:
1:43
